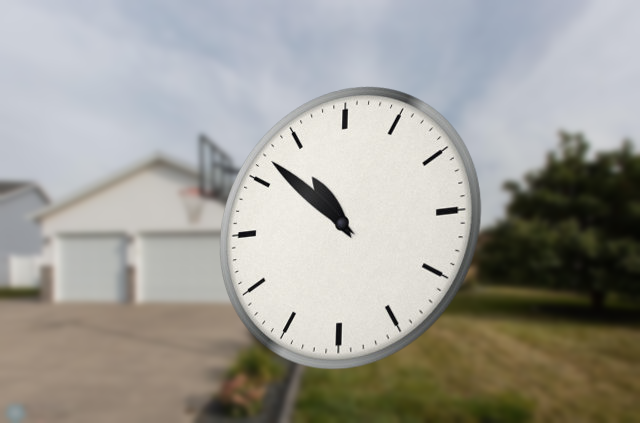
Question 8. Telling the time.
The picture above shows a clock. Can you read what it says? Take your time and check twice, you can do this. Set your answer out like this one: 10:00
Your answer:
10:52
